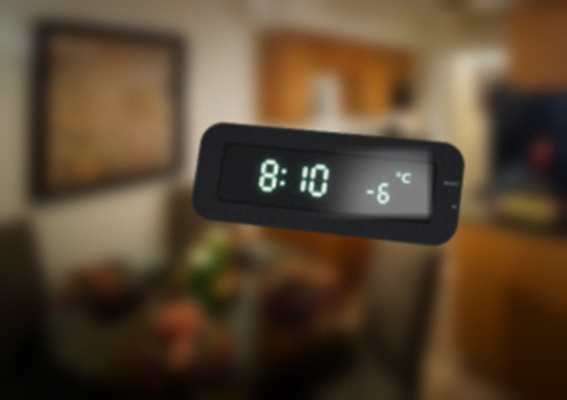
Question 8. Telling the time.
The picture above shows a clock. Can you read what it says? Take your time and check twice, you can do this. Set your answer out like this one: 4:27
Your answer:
8:10
